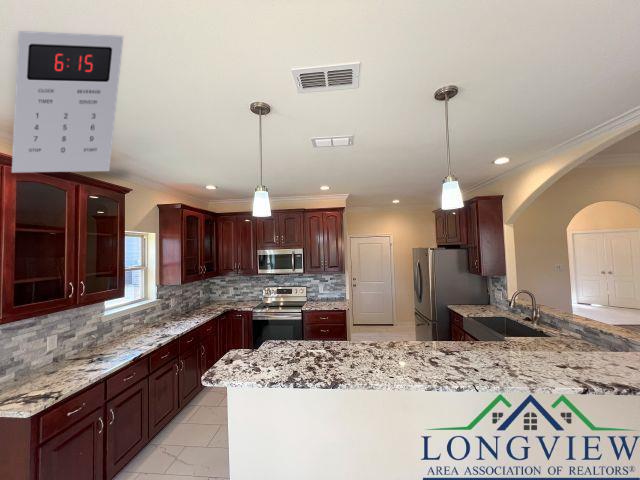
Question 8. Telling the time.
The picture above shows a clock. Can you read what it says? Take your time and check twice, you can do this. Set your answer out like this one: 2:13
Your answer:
6:15
